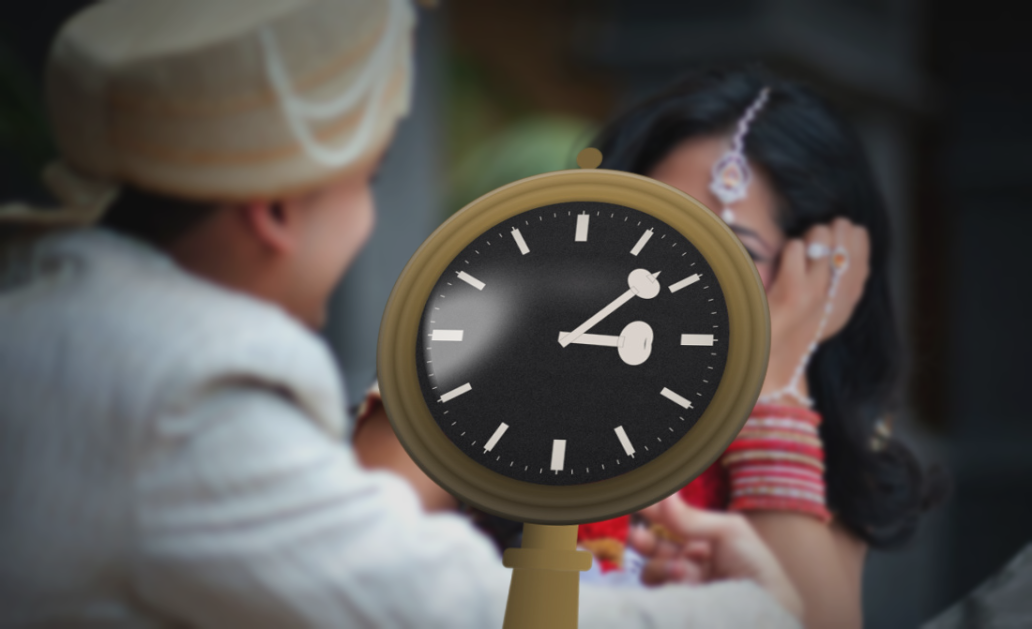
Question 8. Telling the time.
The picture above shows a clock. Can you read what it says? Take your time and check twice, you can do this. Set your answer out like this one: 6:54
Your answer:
3:08
